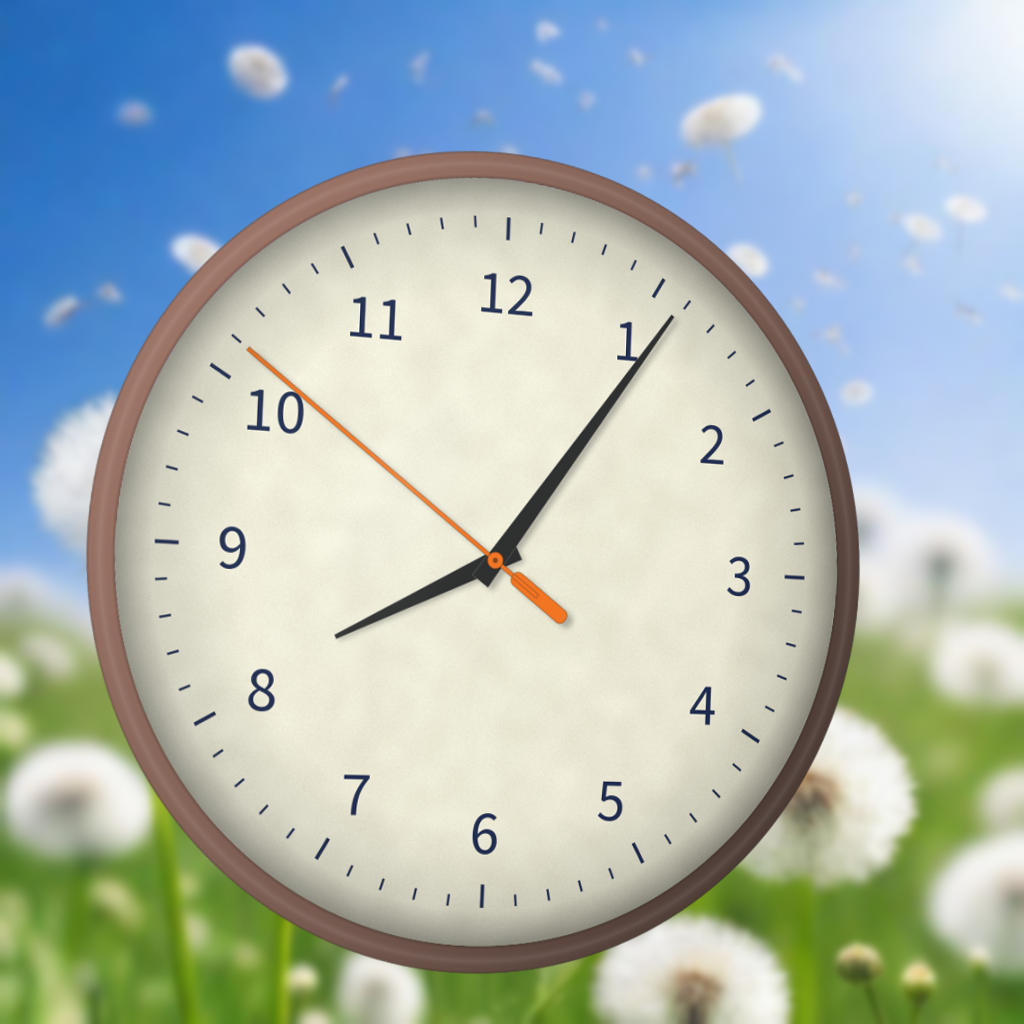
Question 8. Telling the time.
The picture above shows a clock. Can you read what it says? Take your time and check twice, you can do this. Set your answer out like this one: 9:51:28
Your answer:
8:05:51
